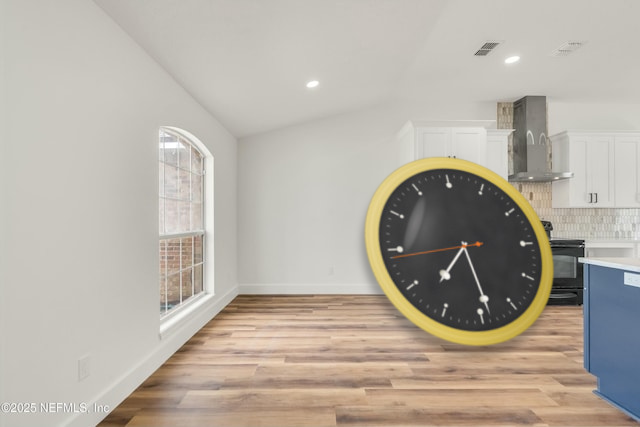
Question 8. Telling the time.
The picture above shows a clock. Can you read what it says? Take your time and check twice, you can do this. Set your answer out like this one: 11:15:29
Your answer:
7:28:44
